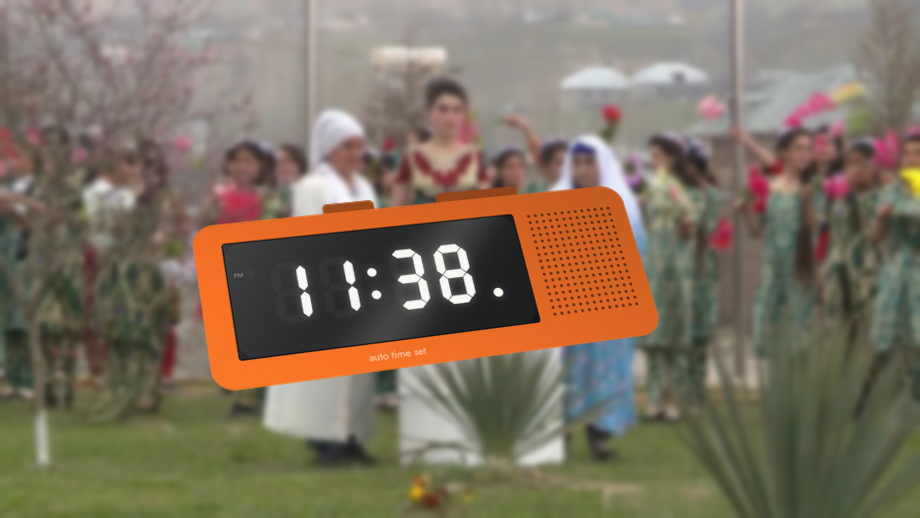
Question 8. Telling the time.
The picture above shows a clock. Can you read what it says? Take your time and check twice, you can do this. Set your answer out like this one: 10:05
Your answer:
11:38
